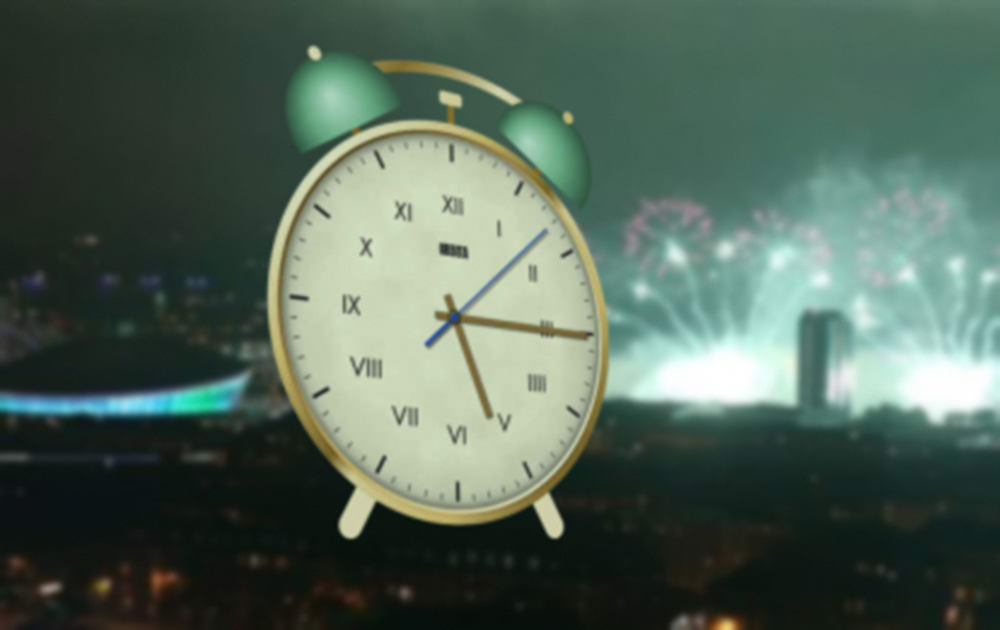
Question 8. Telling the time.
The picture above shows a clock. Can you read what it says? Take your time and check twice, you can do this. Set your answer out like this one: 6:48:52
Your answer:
5:15:08
